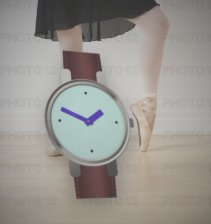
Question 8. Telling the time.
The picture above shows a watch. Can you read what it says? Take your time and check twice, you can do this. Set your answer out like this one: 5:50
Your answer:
1:49
